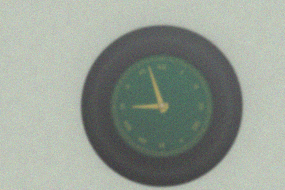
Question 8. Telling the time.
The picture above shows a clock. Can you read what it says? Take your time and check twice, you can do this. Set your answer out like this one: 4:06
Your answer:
8:57
